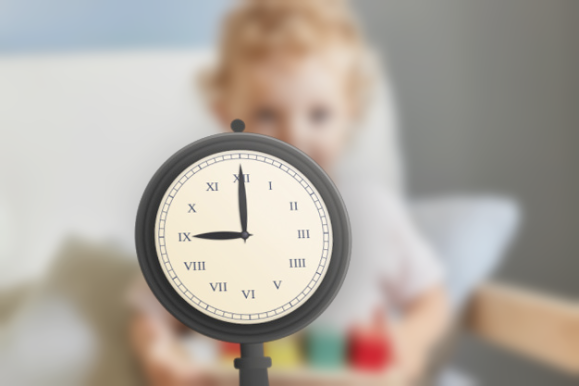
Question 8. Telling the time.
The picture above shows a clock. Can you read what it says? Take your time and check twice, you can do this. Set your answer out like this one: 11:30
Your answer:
9:00
